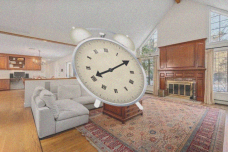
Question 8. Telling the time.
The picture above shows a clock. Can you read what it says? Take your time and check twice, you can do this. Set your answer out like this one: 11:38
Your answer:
8:10
